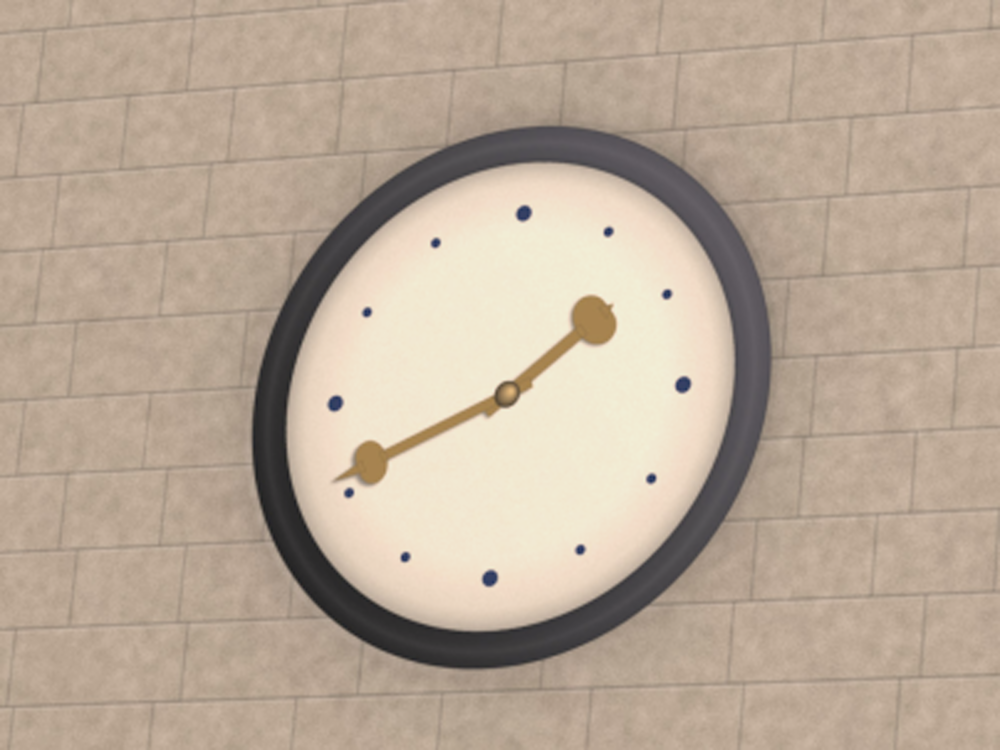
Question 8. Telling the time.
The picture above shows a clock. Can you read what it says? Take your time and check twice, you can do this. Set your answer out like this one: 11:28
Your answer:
1:41
